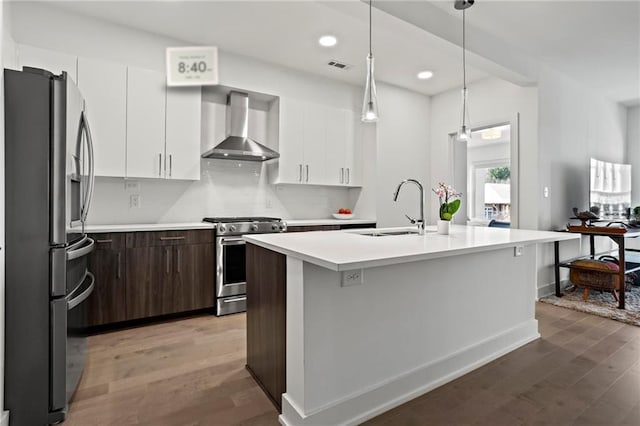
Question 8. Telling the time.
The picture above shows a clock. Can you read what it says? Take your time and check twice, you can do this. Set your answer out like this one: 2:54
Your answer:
8:40
